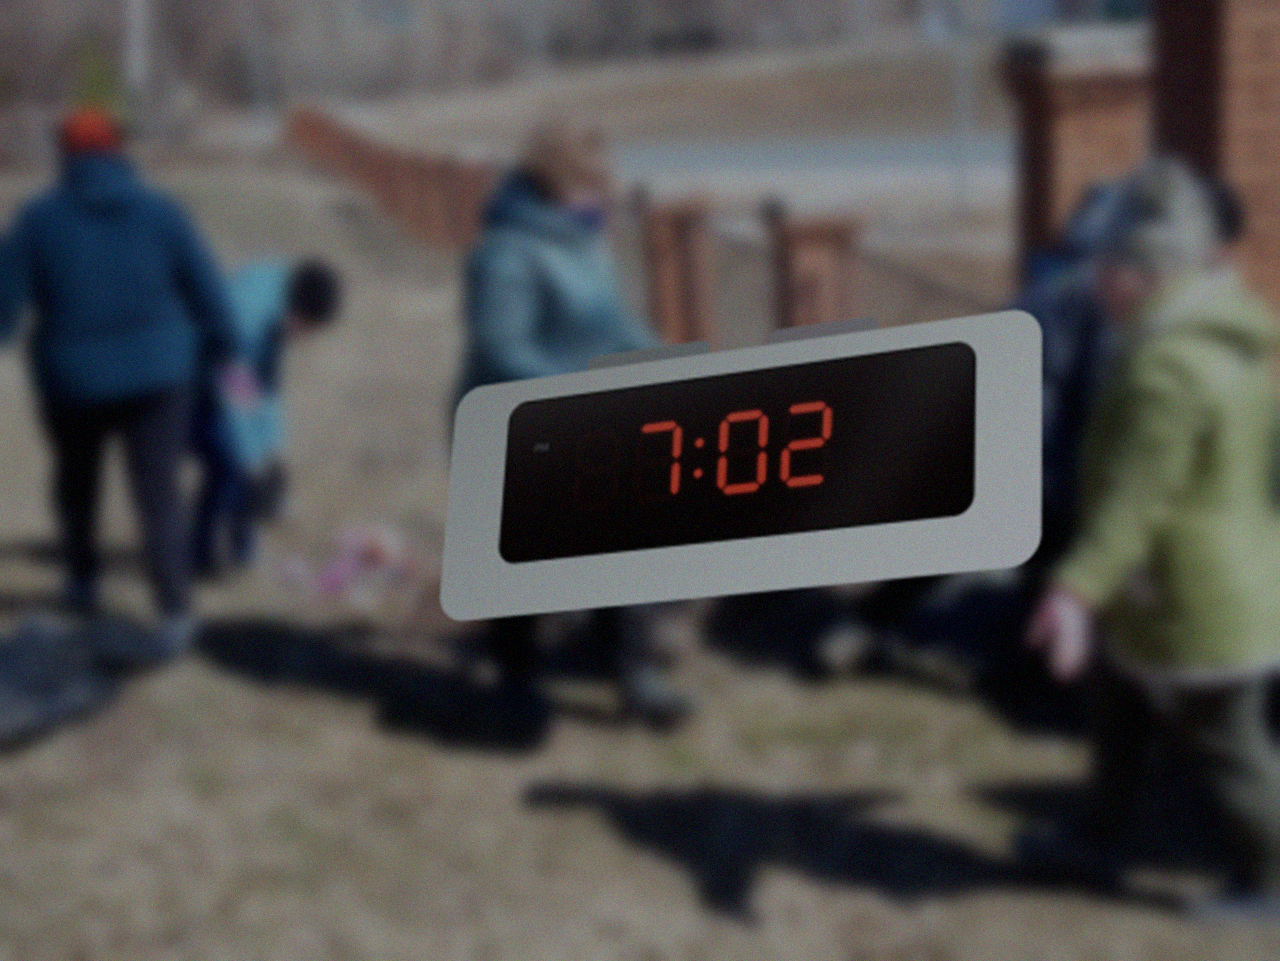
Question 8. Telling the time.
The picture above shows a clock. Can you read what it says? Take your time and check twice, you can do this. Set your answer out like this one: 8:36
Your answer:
7:02
